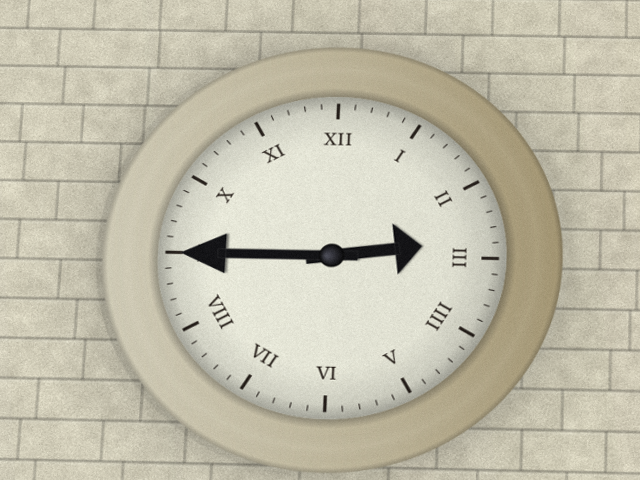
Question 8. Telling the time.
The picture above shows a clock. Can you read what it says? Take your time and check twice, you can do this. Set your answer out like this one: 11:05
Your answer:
2:45
